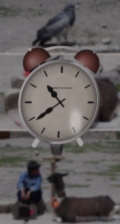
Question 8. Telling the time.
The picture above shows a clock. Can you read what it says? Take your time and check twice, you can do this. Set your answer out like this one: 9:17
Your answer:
10:39
